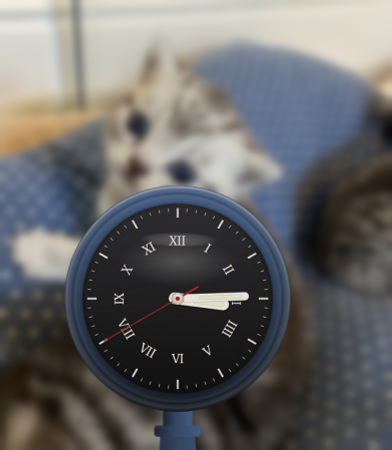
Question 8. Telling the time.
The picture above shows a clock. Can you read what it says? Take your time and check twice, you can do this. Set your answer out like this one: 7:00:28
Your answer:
3:14:40
